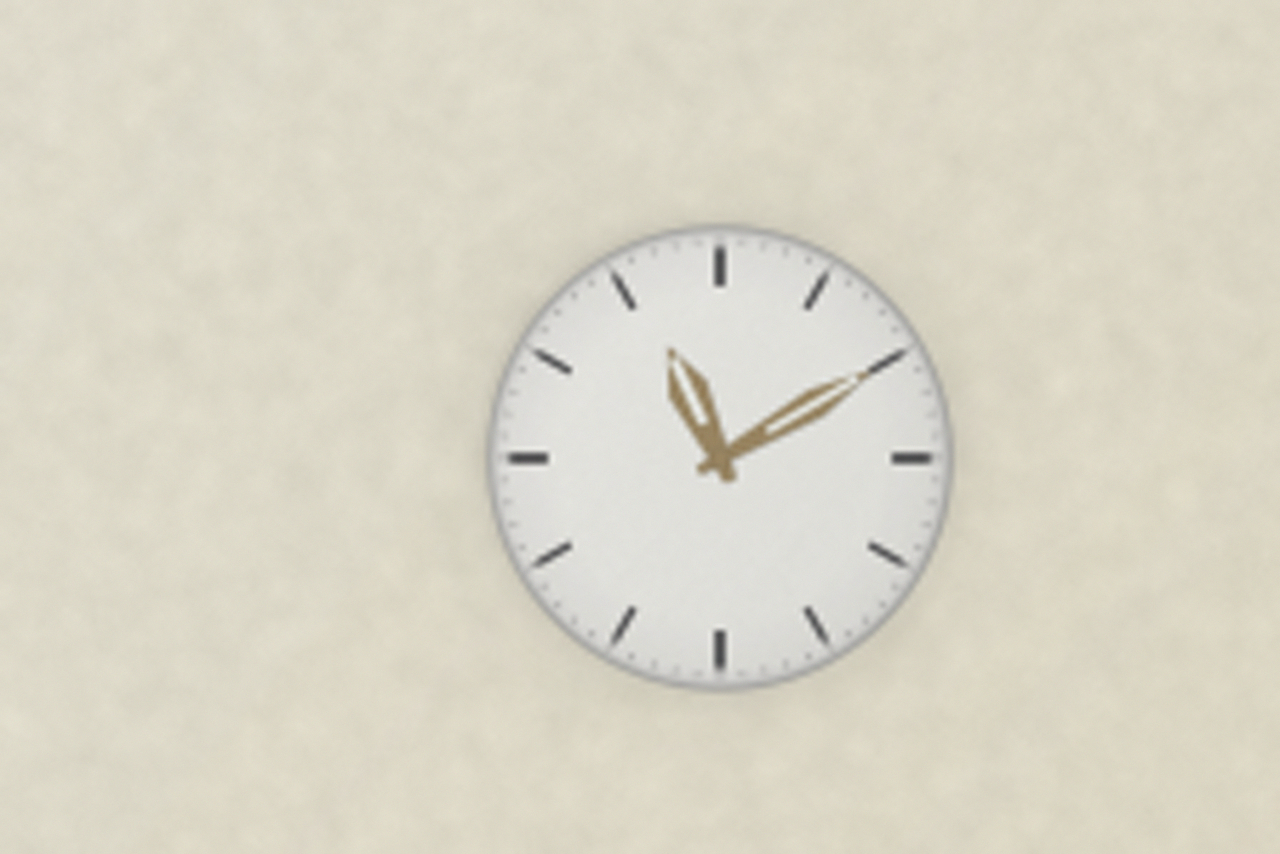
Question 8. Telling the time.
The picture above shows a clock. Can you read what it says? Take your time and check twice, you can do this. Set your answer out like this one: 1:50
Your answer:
11:10
